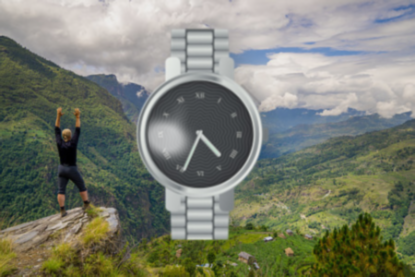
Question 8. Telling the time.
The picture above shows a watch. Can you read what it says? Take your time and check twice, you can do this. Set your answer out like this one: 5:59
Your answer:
4:34
